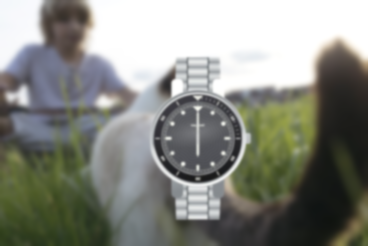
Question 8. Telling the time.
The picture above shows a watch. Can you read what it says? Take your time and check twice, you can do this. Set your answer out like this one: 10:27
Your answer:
6:00
